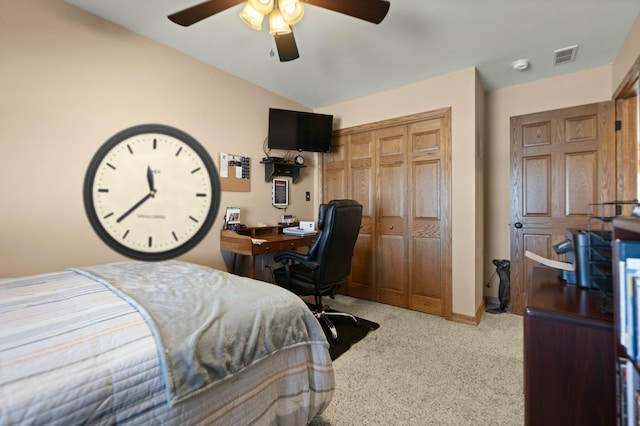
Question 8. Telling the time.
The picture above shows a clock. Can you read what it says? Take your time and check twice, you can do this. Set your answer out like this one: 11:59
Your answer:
11:38
